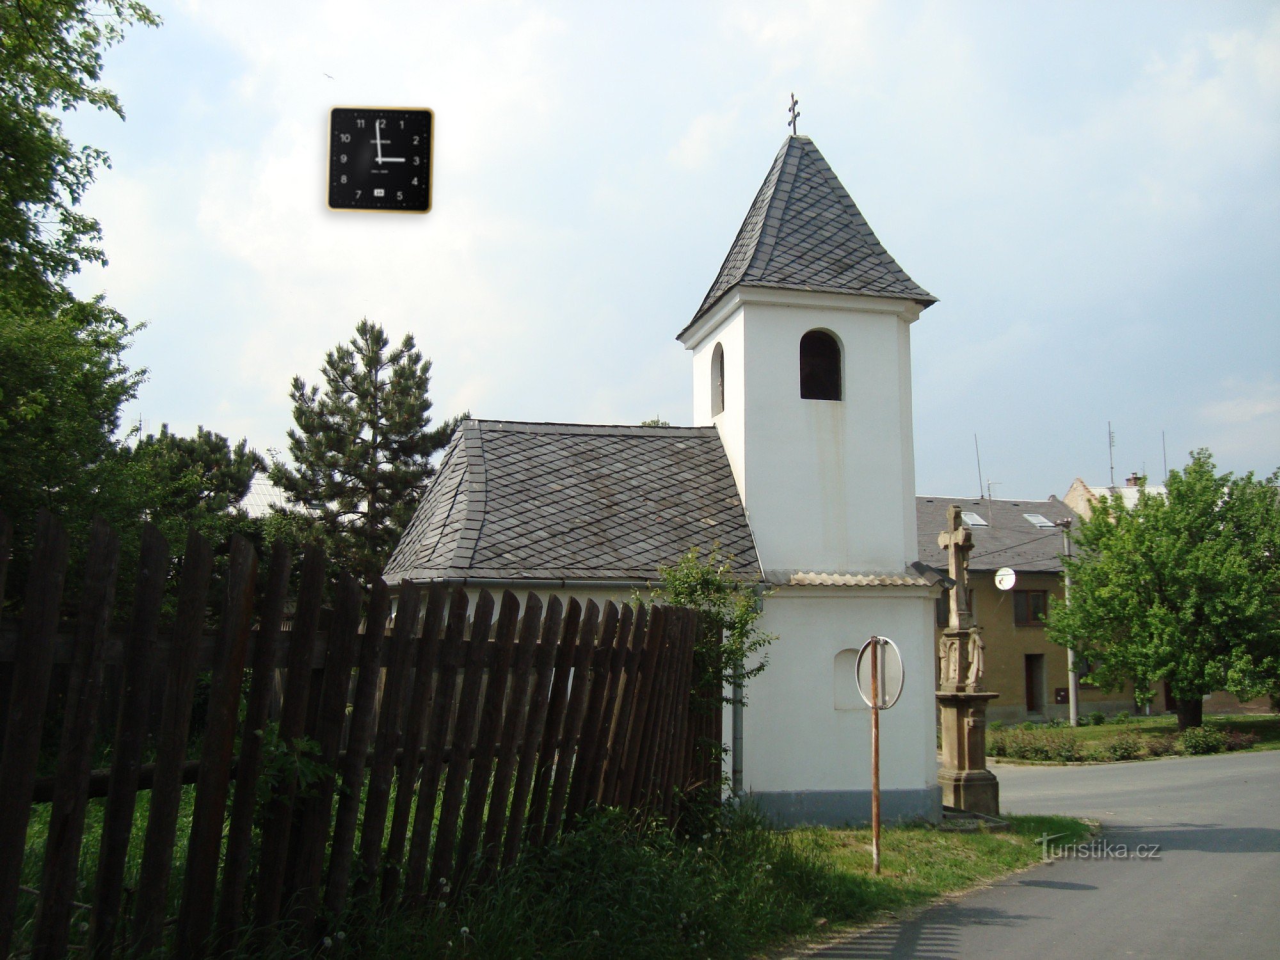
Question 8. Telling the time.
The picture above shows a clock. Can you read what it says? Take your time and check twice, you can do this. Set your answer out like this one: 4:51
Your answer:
2:59
